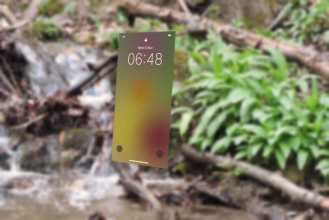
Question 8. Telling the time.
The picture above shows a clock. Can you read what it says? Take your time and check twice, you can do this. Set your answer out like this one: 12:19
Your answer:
6:48
